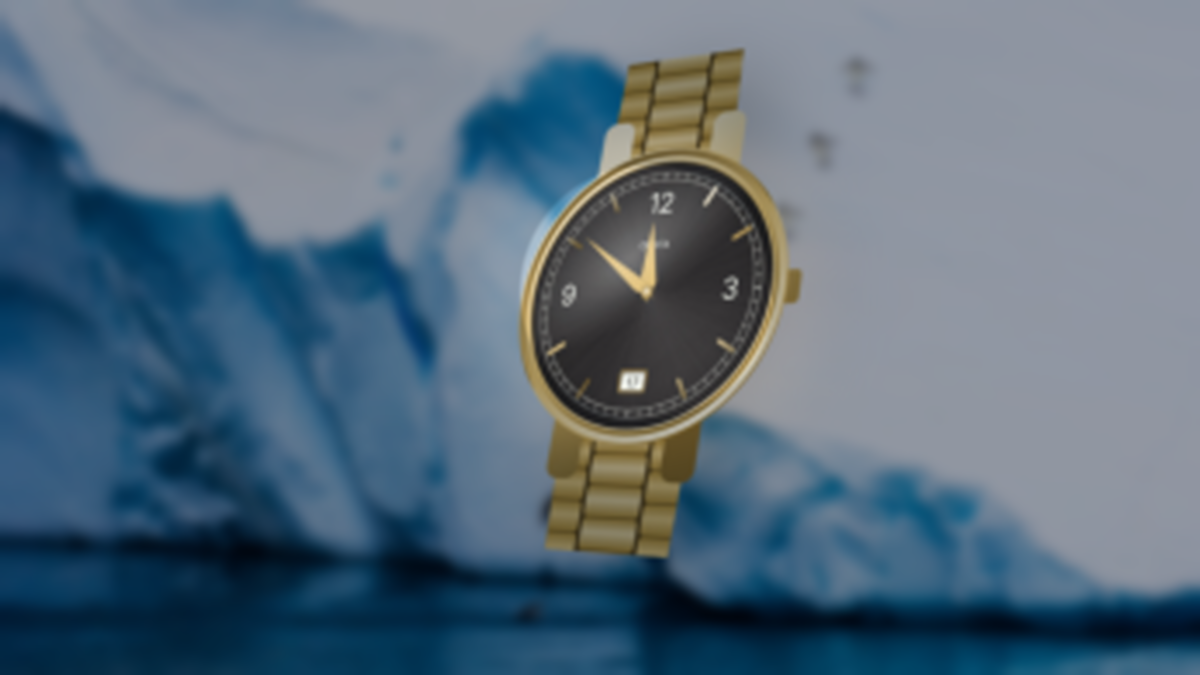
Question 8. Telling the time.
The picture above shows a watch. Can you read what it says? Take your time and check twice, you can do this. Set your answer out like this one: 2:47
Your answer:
11:51
